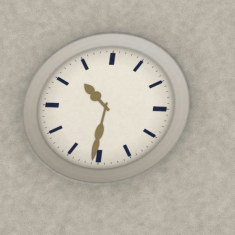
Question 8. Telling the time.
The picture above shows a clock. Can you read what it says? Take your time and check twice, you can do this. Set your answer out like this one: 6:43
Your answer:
10:31
